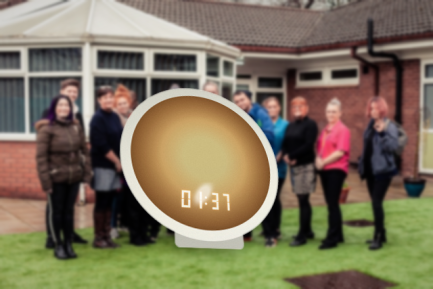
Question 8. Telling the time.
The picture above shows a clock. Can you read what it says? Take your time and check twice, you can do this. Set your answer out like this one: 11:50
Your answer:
1:37
